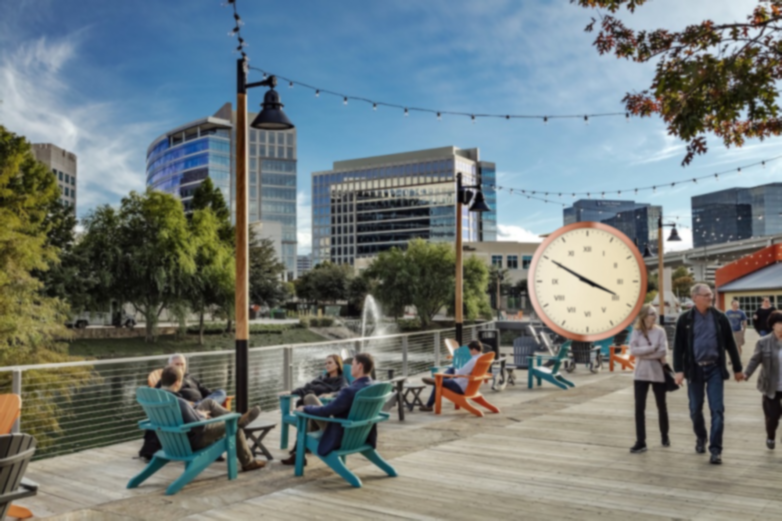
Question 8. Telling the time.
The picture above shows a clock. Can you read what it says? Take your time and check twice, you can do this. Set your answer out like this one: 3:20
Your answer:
3:50
